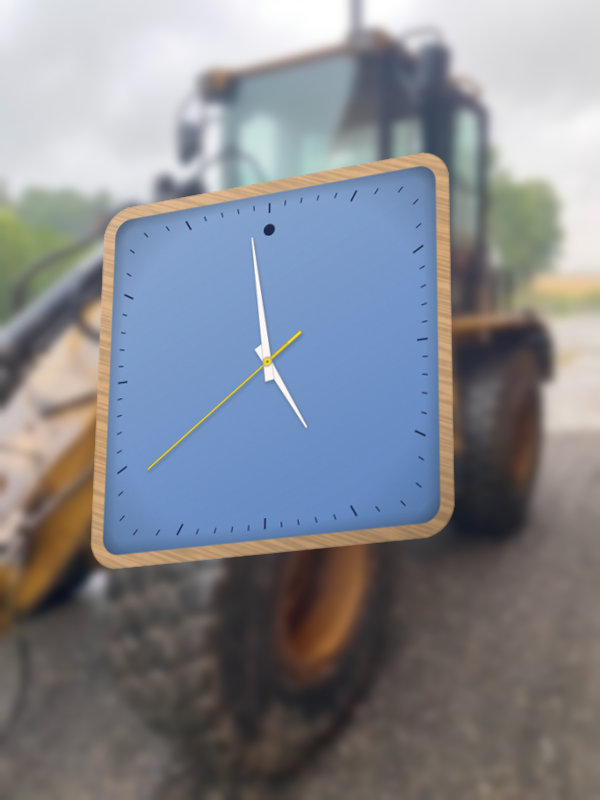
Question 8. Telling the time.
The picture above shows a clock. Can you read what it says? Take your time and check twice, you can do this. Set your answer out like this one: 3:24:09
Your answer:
4:58:39
